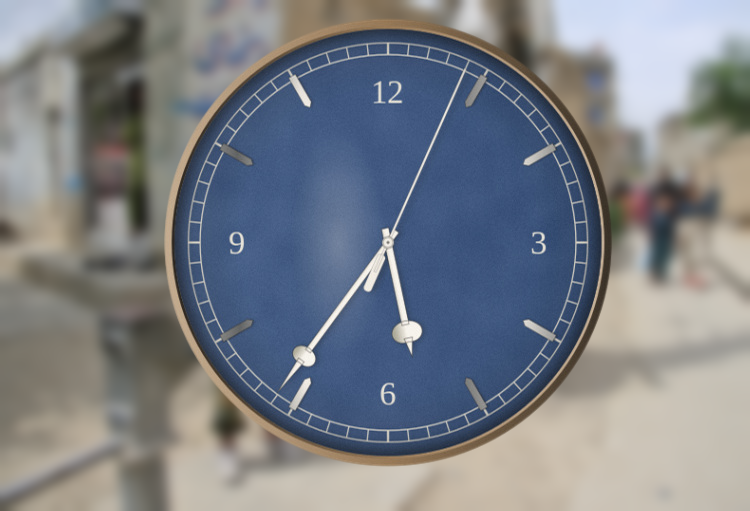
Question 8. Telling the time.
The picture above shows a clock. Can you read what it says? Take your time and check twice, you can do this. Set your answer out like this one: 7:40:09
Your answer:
5:36:04
